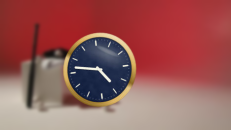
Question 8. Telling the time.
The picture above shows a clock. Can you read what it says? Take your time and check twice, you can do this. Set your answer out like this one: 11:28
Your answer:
4:47
